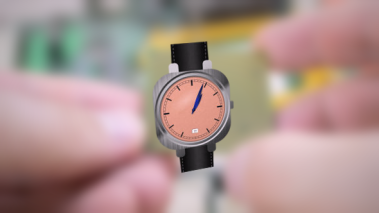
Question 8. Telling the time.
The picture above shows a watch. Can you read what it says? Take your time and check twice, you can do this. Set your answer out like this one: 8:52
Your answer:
1:04
